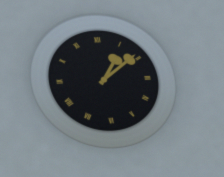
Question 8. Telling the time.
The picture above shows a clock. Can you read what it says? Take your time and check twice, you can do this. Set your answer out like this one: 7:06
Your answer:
1:09
